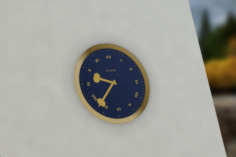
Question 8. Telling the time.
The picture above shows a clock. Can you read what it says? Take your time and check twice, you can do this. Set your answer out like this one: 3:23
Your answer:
9:37
